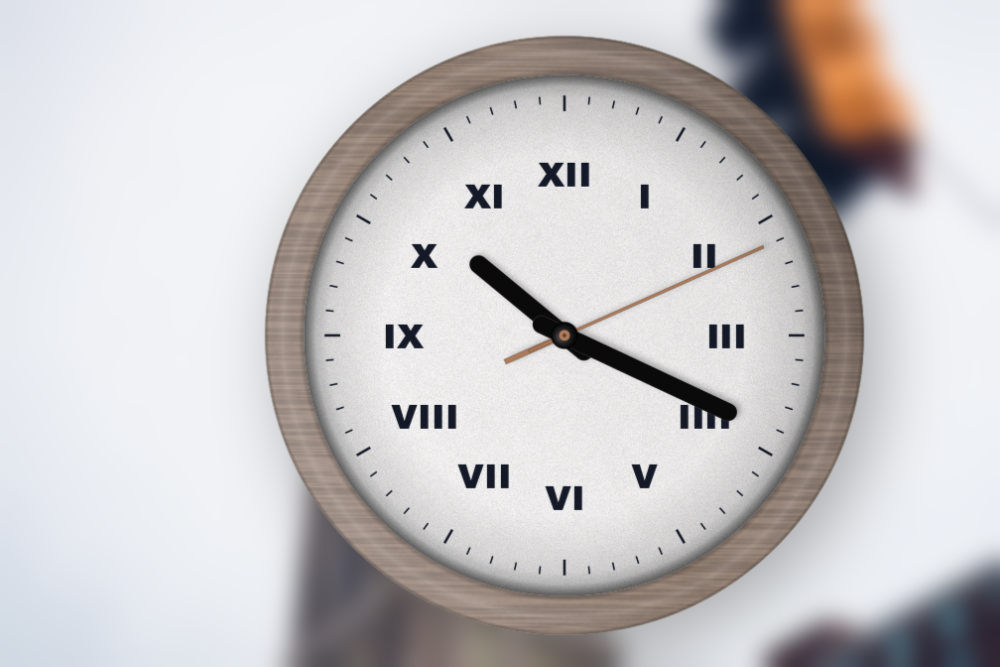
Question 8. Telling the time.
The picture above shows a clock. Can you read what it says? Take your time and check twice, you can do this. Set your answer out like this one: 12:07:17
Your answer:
10:19:11
